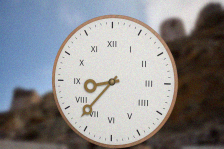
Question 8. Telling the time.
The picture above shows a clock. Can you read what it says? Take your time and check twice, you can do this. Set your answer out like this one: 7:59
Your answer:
8:37
